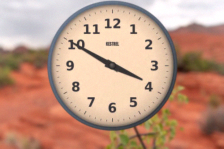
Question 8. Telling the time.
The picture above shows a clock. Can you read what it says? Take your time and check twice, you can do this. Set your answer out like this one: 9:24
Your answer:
3:50
